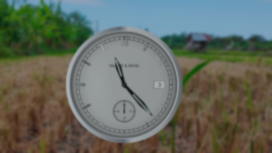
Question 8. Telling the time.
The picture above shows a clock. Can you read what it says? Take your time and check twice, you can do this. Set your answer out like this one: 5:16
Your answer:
11:23
